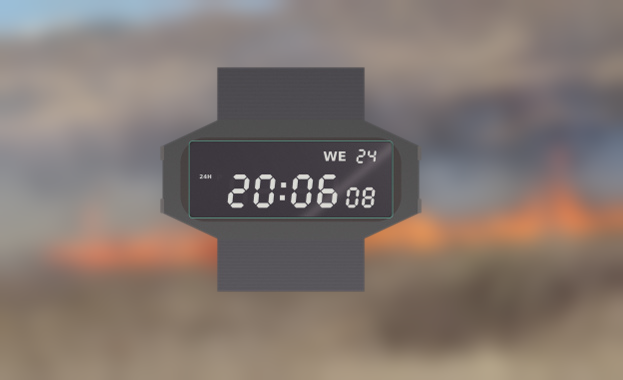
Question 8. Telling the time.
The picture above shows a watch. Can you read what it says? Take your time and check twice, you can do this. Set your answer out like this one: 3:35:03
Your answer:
20:06:08
